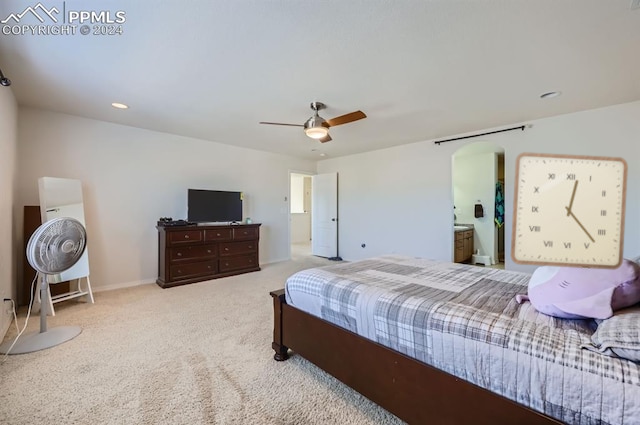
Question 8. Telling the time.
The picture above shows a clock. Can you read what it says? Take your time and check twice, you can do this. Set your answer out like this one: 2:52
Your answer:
12:23
